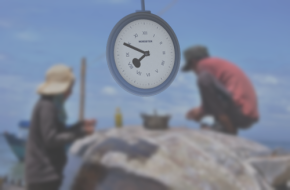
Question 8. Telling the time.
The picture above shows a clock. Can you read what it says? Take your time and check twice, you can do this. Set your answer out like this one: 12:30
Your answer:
7:49
